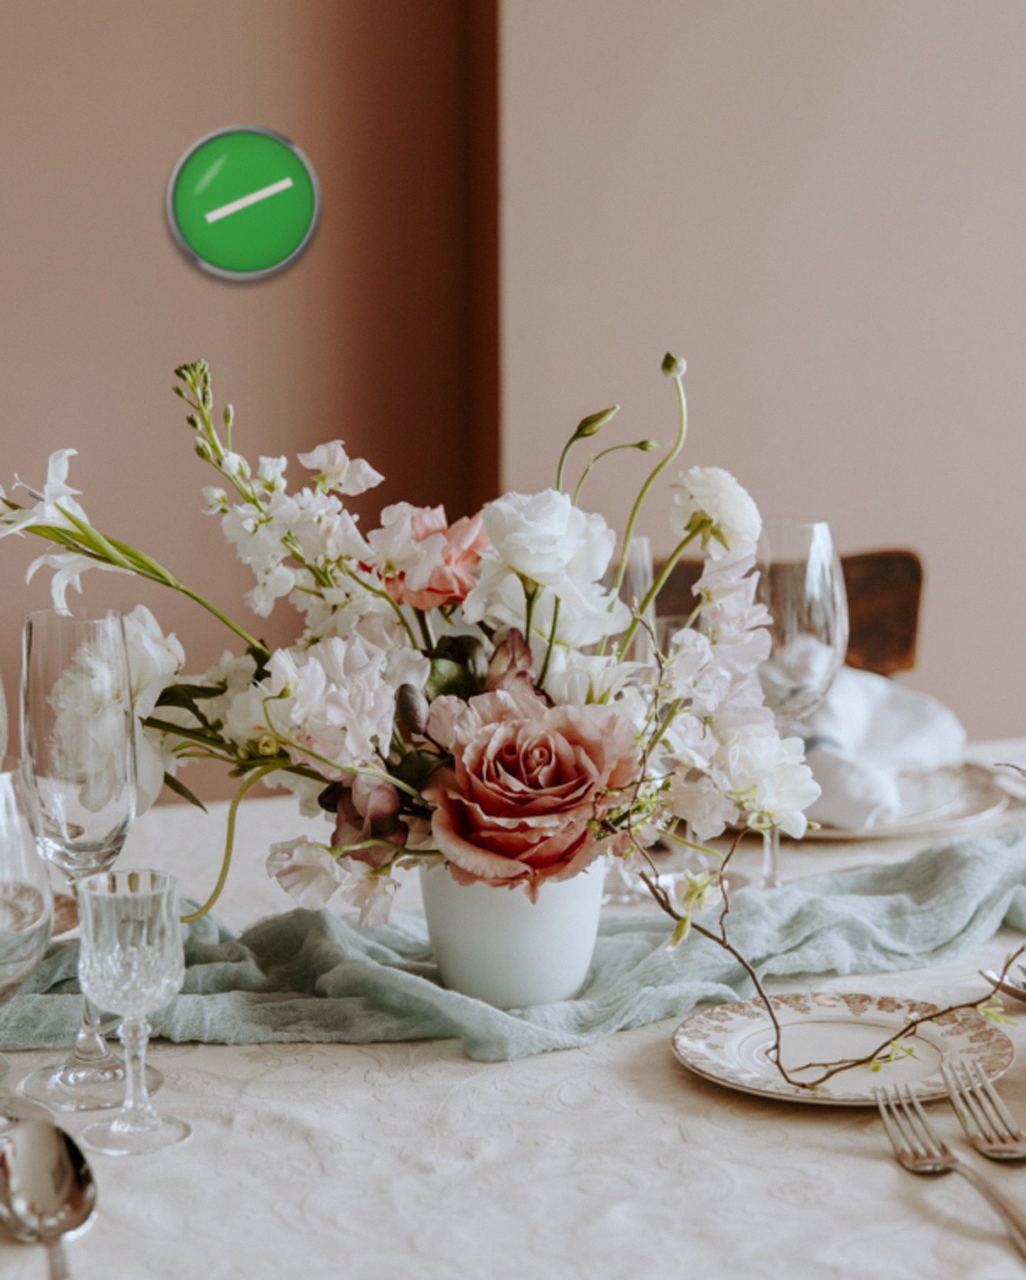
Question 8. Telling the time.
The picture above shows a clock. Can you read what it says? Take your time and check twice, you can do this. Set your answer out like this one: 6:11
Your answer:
8:11
